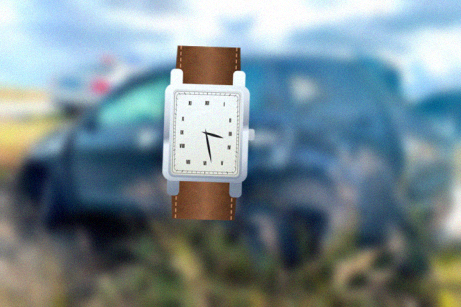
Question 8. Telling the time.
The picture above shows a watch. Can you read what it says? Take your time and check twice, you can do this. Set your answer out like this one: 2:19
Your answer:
3:28
